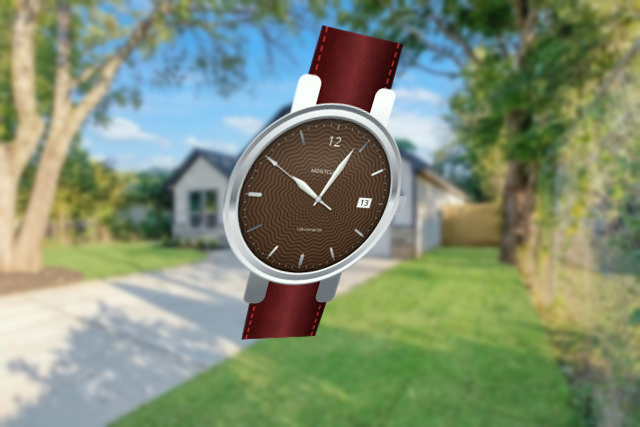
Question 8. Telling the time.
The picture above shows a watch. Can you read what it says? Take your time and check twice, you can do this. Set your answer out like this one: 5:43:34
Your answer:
10:03:50
